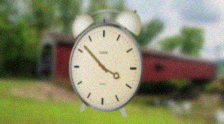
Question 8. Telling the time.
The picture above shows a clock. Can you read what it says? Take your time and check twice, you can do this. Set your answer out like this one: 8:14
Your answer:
3:52
